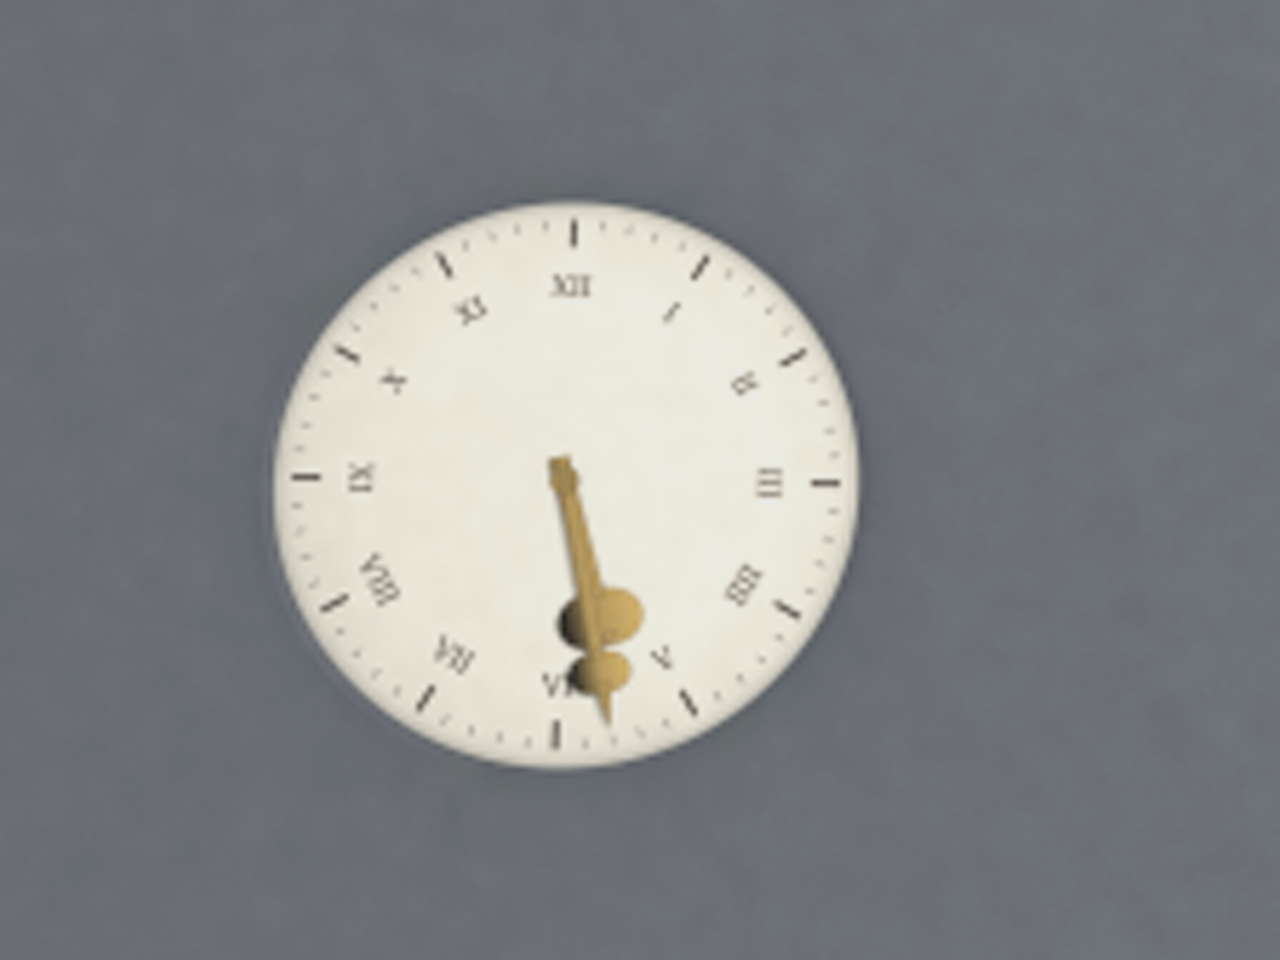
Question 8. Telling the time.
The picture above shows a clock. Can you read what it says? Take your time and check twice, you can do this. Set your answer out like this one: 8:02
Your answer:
5:28
